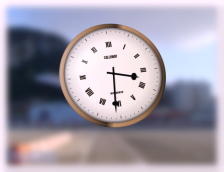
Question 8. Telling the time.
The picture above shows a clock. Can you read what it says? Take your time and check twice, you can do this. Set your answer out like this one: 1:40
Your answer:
3:31
